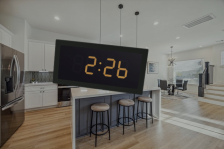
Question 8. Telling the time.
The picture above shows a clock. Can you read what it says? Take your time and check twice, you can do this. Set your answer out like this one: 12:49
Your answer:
2:26
